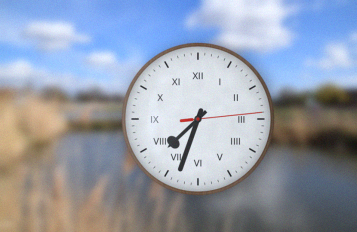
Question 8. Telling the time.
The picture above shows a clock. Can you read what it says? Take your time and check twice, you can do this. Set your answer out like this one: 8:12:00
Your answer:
7:33:14
